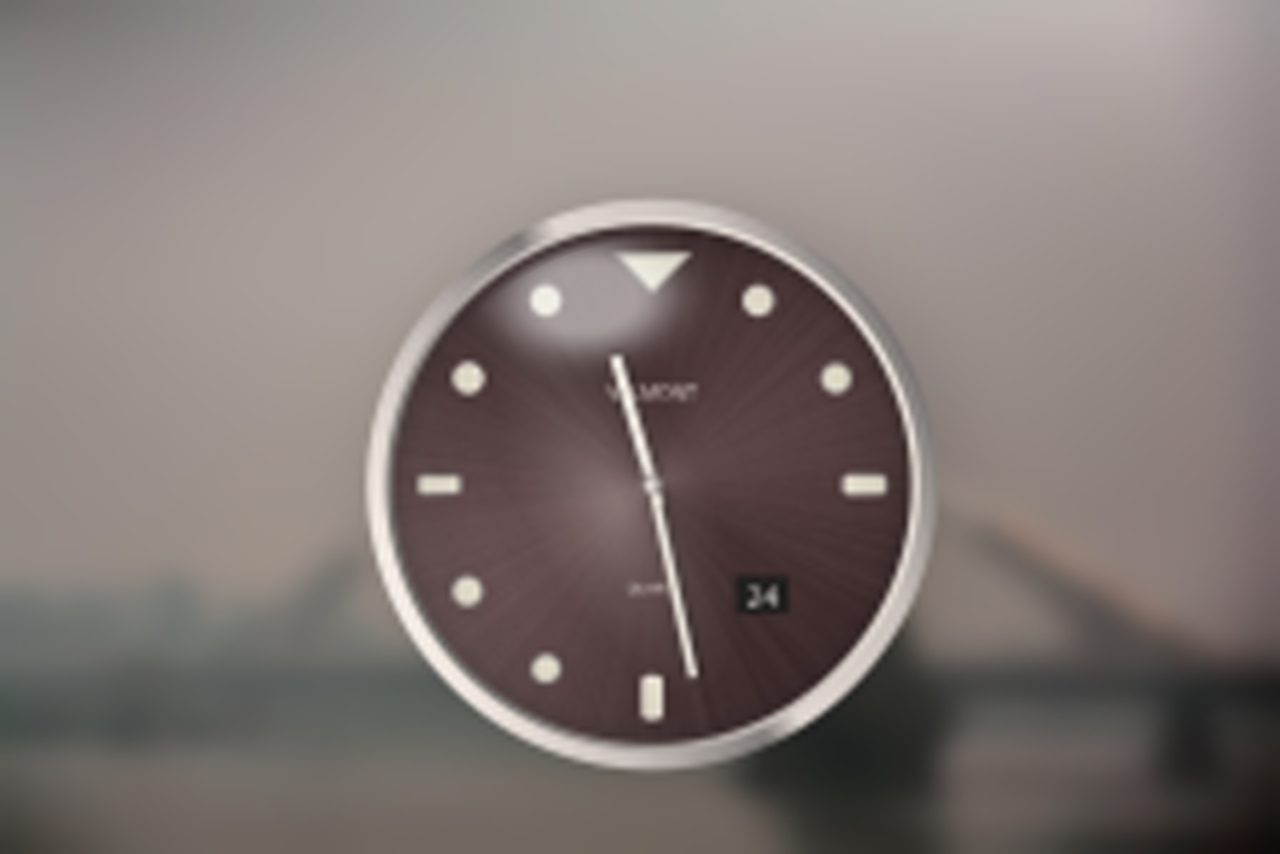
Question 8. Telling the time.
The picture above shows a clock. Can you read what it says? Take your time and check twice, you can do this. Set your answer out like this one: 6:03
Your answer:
11:28
